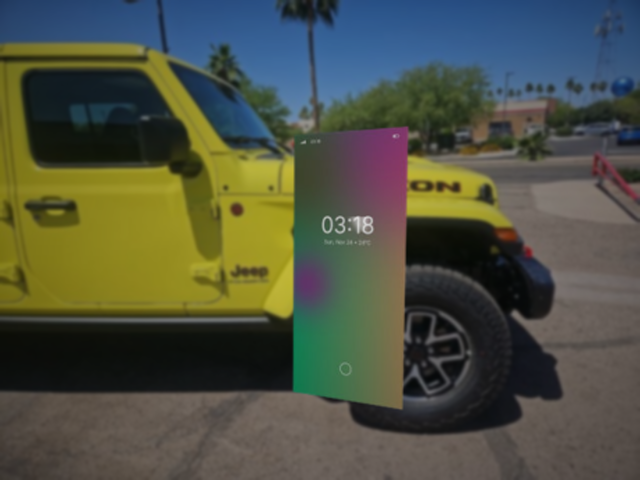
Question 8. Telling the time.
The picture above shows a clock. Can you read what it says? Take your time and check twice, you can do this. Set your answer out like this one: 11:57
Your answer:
3:18
